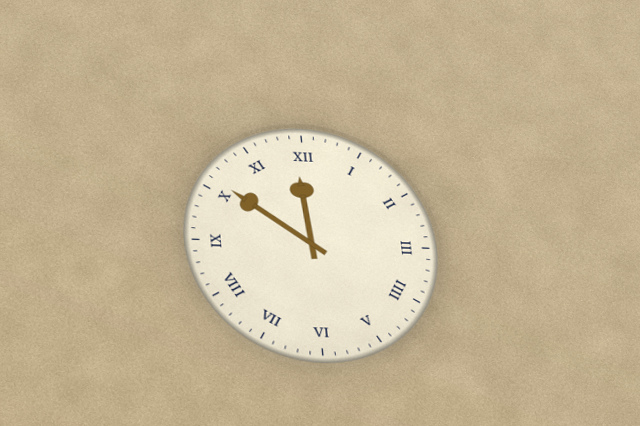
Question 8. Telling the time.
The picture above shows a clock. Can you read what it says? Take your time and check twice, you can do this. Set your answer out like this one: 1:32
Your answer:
11:51
